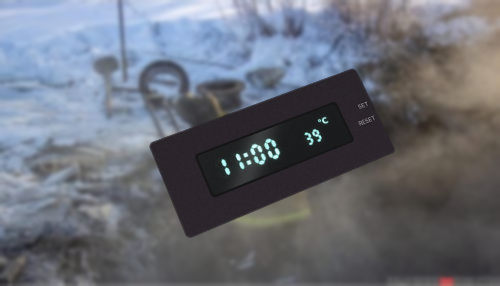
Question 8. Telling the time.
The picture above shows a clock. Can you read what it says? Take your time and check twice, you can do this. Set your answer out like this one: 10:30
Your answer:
11:00
